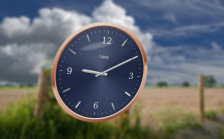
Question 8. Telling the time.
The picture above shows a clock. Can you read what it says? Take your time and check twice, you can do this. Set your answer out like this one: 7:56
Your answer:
9:10
